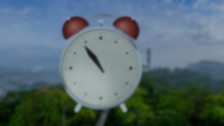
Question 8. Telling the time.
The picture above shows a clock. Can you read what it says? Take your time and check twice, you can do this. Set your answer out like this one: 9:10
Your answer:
10:54
